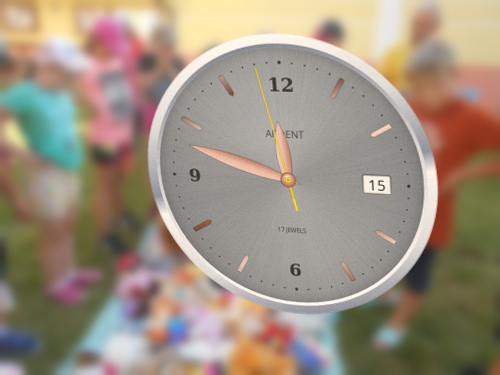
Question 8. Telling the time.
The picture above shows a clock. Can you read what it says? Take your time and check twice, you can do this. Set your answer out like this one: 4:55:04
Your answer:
11:47:58
